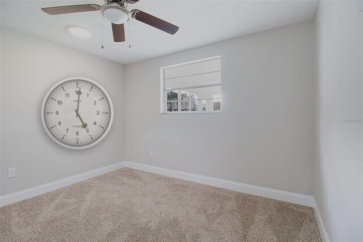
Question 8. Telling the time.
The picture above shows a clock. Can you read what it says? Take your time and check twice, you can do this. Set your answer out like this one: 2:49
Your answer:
5:01
